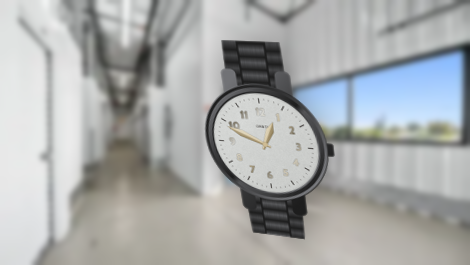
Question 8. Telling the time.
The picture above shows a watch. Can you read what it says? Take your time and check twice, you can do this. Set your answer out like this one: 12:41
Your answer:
12:49
